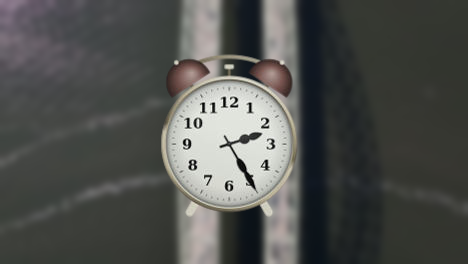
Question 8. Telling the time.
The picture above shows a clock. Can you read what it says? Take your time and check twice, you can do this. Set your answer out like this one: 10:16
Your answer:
2:25
